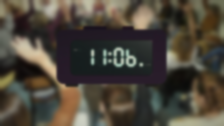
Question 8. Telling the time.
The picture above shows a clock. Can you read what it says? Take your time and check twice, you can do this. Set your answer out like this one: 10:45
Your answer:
11:06
